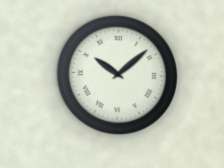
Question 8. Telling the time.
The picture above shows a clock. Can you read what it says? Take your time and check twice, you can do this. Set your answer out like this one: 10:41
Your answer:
10:08
